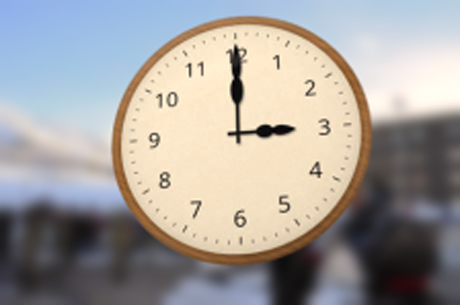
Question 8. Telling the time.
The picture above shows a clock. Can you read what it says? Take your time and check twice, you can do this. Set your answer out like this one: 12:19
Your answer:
3:00
